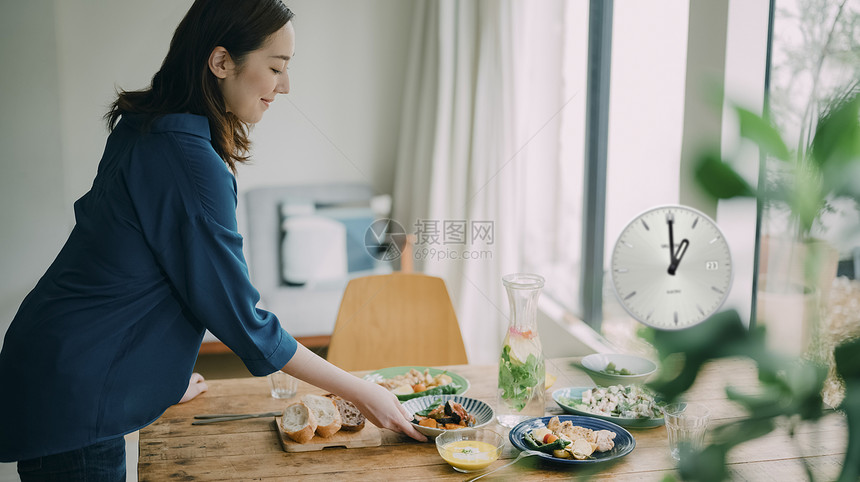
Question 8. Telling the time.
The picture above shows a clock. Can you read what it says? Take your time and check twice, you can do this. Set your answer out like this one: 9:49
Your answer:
1:00
